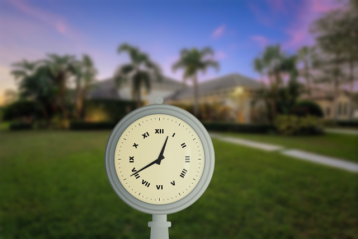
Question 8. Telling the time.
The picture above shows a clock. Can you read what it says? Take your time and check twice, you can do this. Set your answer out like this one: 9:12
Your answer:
12:40
